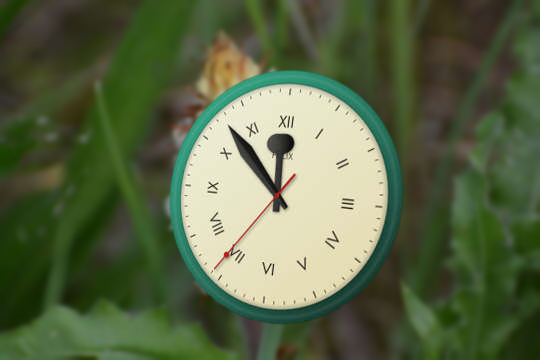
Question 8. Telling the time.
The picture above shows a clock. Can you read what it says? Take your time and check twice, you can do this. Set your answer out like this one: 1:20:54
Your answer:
11:52:36
